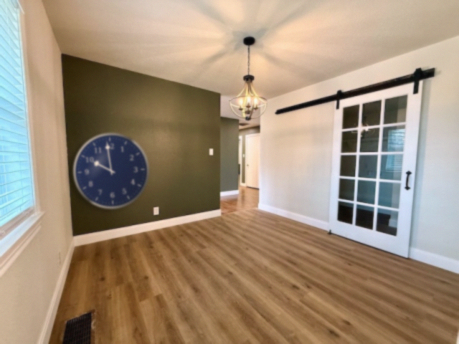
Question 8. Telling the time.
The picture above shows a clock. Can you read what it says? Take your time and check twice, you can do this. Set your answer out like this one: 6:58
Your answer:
9:59
